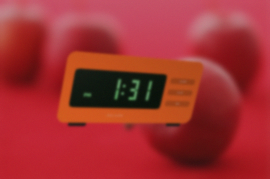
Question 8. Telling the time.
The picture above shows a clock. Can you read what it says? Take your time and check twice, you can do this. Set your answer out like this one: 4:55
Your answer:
1:31
